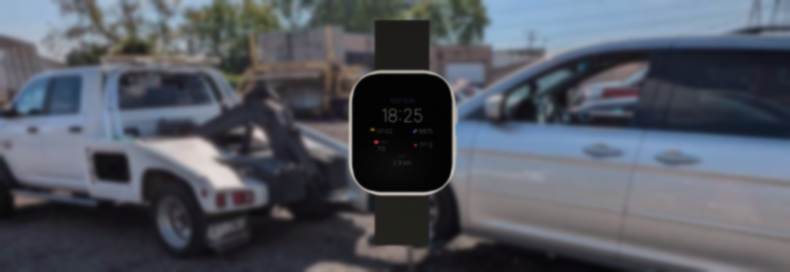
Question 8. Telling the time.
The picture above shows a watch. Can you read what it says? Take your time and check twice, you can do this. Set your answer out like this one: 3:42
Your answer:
18:25
